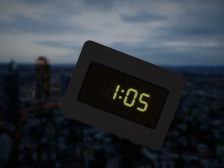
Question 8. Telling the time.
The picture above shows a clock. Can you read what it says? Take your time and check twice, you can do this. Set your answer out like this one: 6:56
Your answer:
1:05
